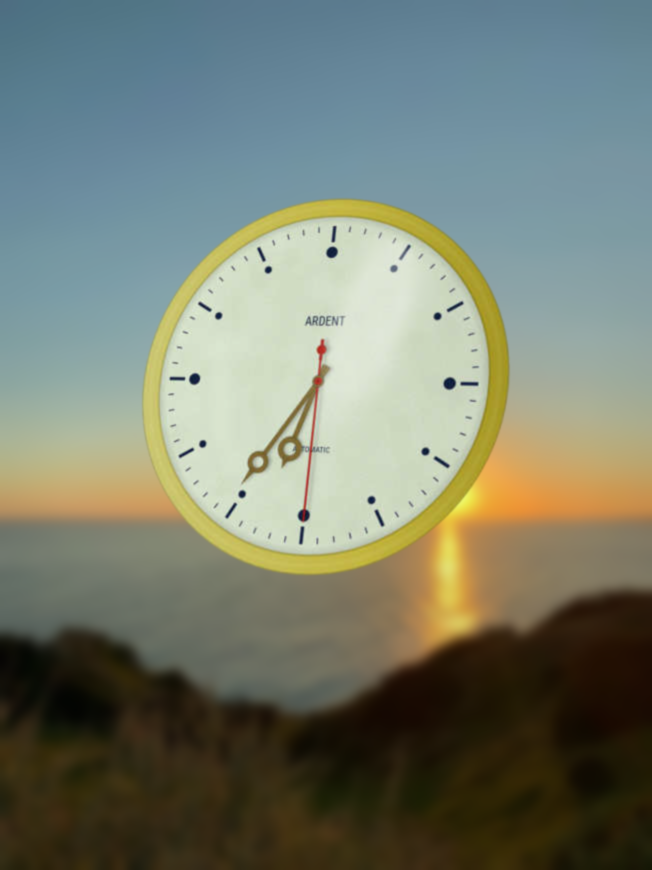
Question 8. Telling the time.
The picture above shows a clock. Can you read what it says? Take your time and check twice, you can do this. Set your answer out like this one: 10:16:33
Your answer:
6:35:30
